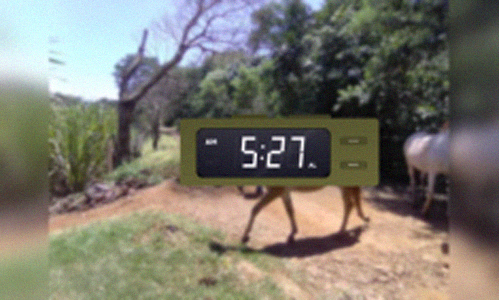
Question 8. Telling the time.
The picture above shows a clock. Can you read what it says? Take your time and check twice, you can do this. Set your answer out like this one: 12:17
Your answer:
5:27
